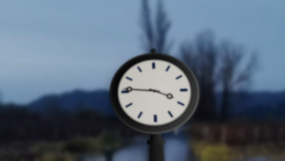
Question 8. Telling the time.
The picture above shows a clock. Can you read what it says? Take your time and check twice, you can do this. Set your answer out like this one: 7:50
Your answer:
3:46
